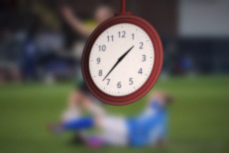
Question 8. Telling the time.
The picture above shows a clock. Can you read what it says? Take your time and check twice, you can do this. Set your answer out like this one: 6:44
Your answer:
1:37
